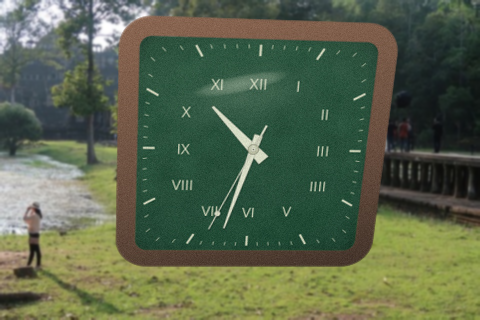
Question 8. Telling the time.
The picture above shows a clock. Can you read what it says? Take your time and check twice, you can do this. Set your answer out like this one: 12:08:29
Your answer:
10:32:34
